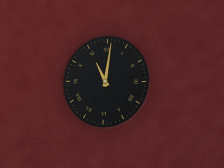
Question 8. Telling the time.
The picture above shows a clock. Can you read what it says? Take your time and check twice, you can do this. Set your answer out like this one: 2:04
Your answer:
11:01
